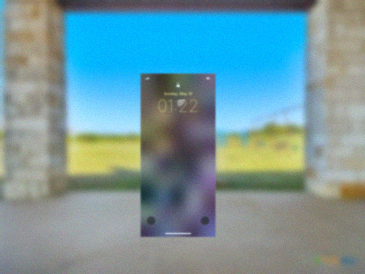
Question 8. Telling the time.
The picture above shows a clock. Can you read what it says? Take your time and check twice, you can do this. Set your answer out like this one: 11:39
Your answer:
1:22
